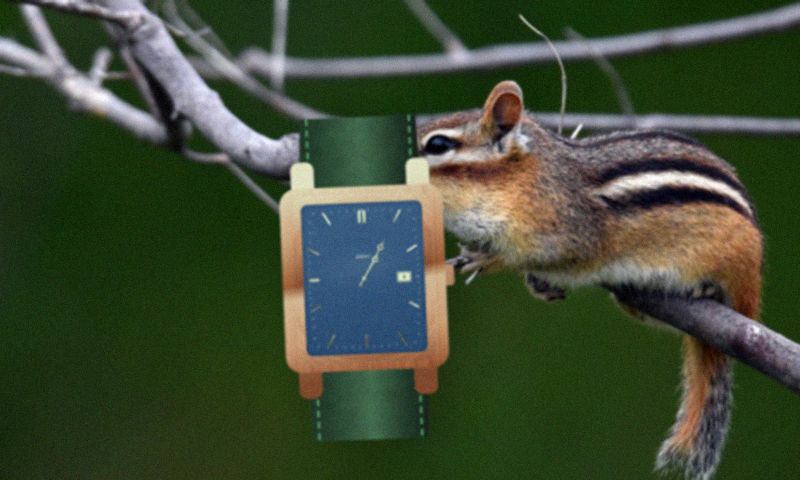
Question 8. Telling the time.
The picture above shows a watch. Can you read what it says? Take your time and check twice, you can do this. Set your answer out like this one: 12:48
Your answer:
1:05
